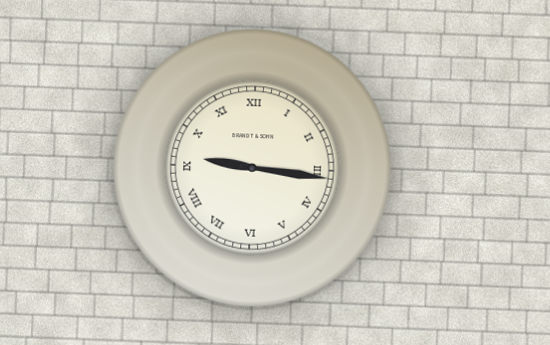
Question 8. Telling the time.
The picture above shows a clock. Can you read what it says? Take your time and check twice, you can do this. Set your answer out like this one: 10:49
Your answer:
9:16
